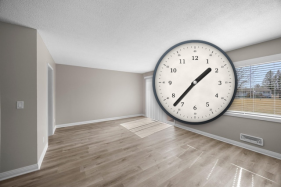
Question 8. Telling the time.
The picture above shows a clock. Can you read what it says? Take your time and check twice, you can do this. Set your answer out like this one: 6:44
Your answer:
1:37
